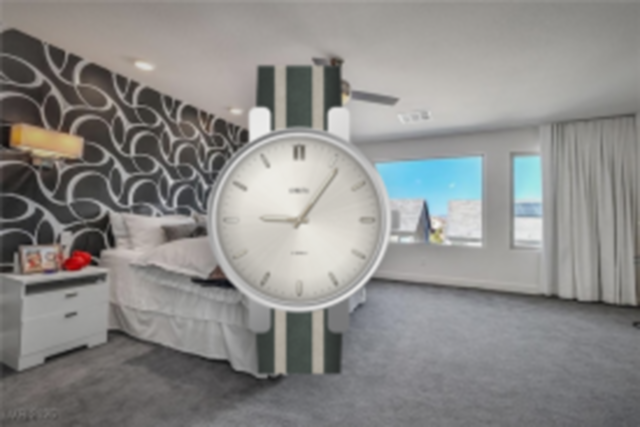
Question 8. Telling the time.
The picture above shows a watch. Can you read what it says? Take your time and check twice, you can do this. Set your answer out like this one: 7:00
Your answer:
9:06
